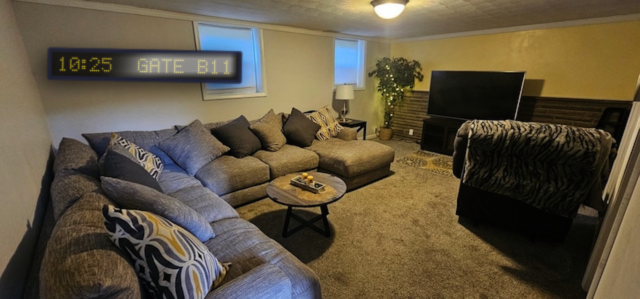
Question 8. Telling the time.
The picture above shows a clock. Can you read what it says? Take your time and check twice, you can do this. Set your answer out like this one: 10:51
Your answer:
10:25
